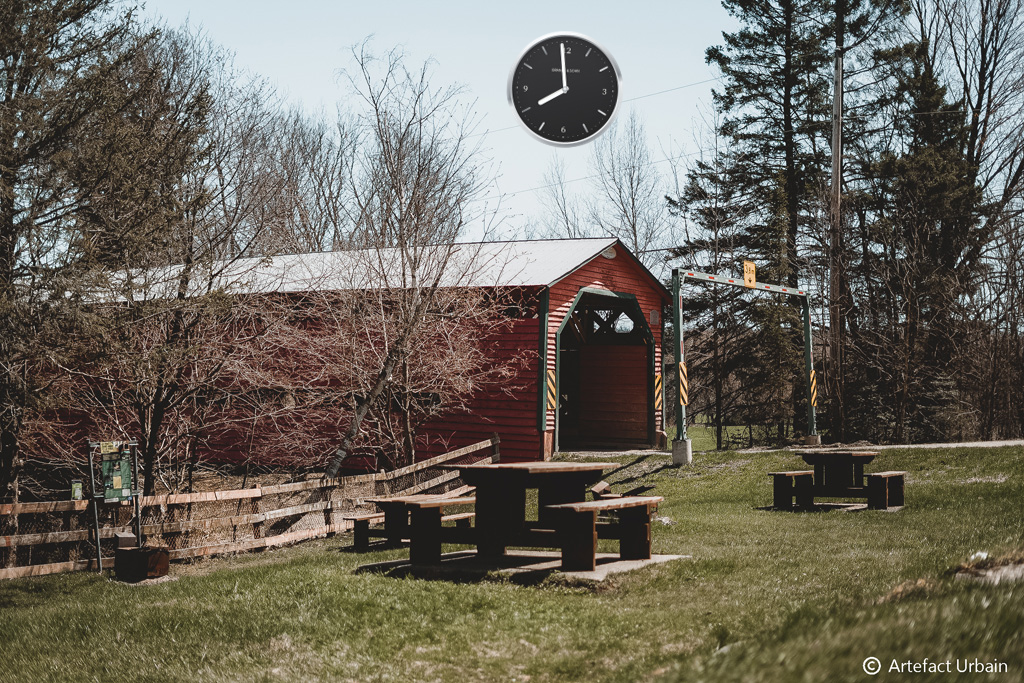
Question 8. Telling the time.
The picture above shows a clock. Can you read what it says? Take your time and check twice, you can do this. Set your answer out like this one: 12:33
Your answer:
7:59
